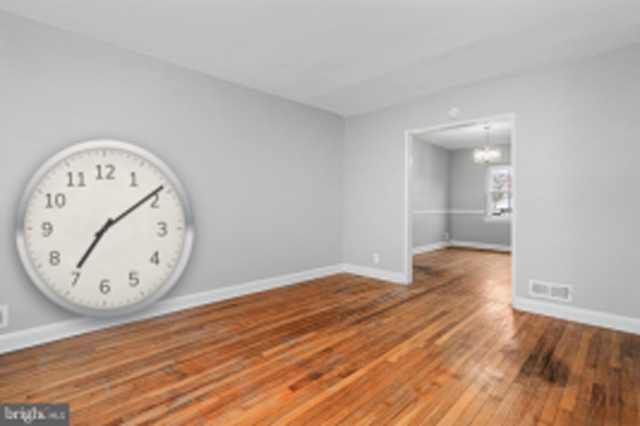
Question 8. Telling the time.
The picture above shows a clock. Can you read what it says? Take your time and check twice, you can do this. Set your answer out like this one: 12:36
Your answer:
7:09
